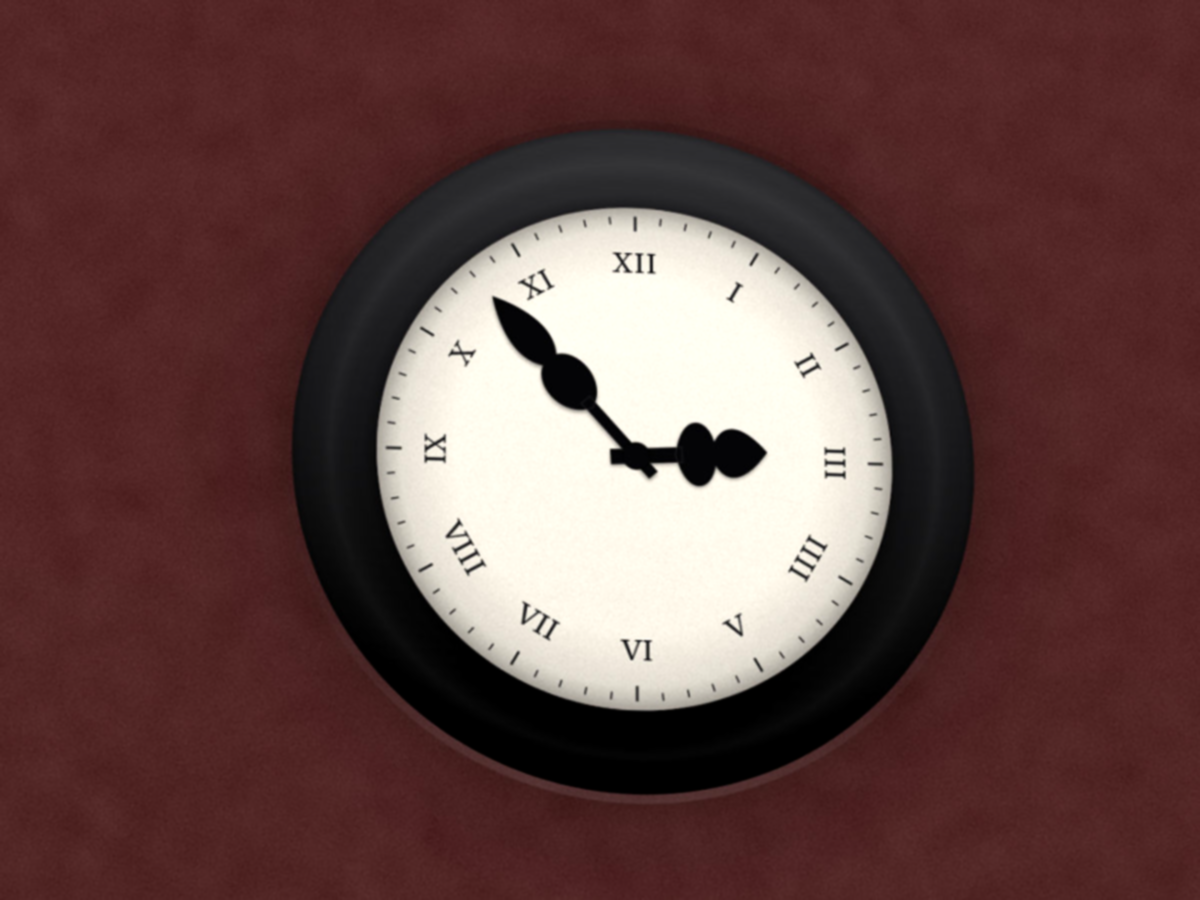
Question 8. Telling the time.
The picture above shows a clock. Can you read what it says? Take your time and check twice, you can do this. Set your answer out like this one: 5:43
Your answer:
2:53
